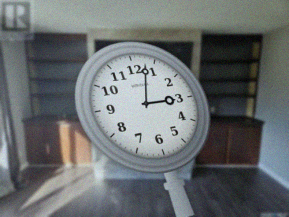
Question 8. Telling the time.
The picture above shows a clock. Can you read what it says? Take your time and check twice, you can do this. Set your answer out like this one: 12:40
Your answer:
3:03
